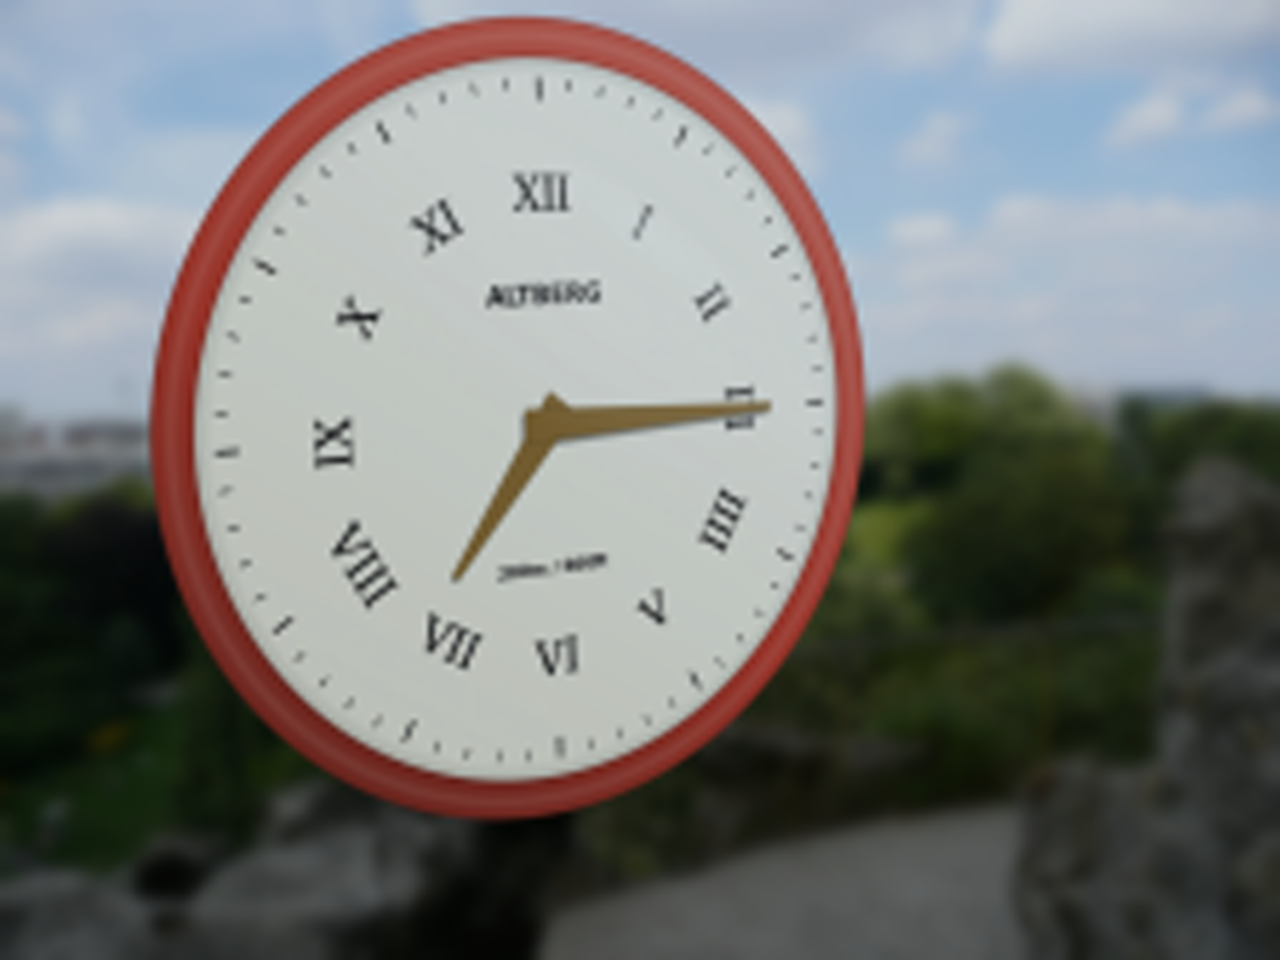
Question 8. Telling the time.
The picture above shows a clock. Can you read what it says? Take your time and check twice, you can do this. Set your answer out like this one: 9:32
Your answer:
7:15
